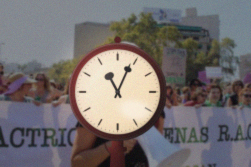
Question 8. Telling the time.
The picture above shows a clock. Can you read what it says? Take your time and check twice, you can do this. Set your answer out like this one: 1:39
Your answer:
11:04
